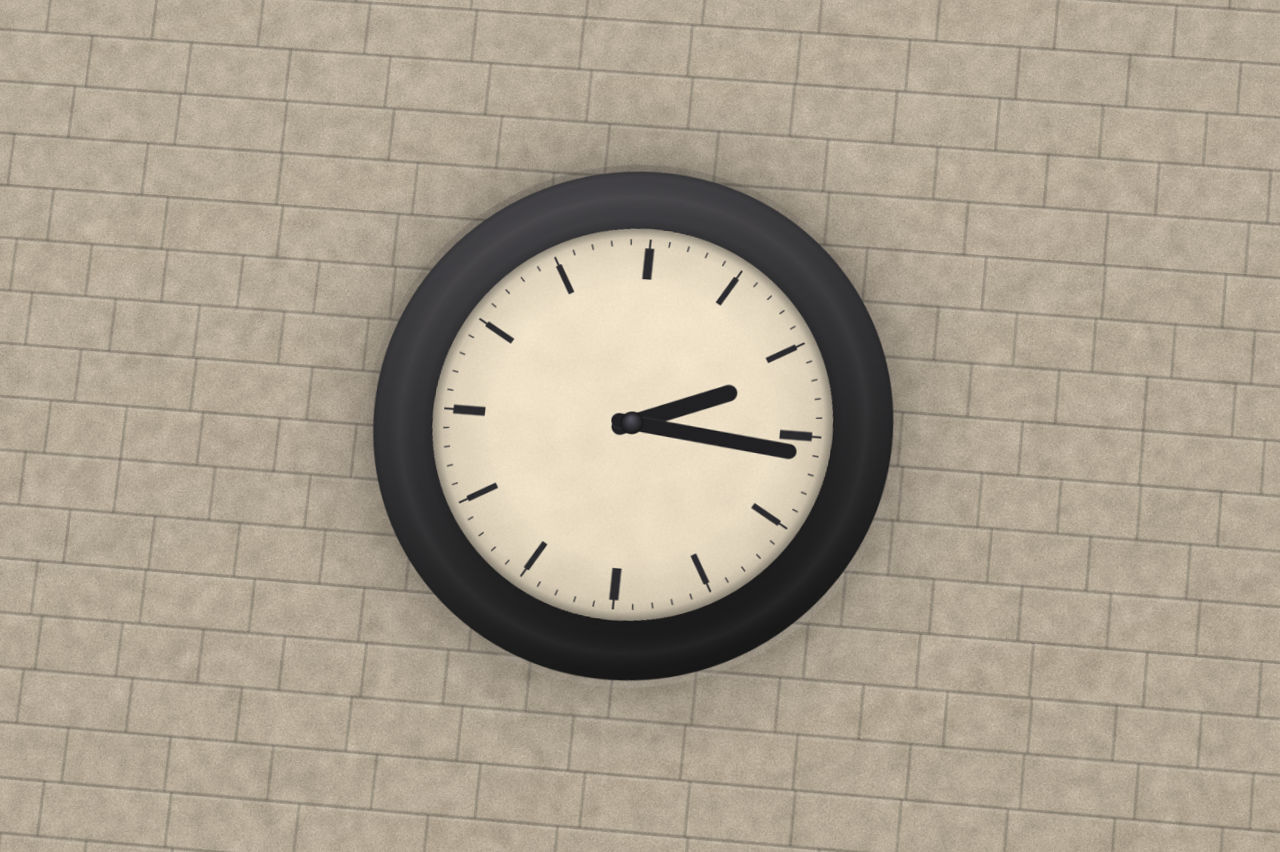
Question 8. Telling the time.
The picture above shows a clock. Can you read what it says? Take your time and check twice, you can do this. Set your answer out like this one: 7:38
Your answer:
2:16
